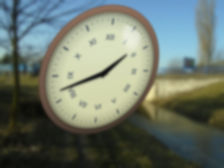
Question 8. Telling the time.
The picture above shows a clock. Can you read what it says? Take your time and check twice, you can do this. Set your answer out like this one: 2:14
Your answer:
1:42
